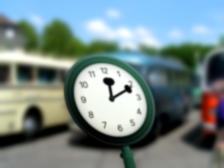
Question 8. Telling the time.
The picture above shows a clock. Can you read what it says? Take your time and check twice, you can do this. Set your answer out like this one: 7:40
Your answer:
12:11
